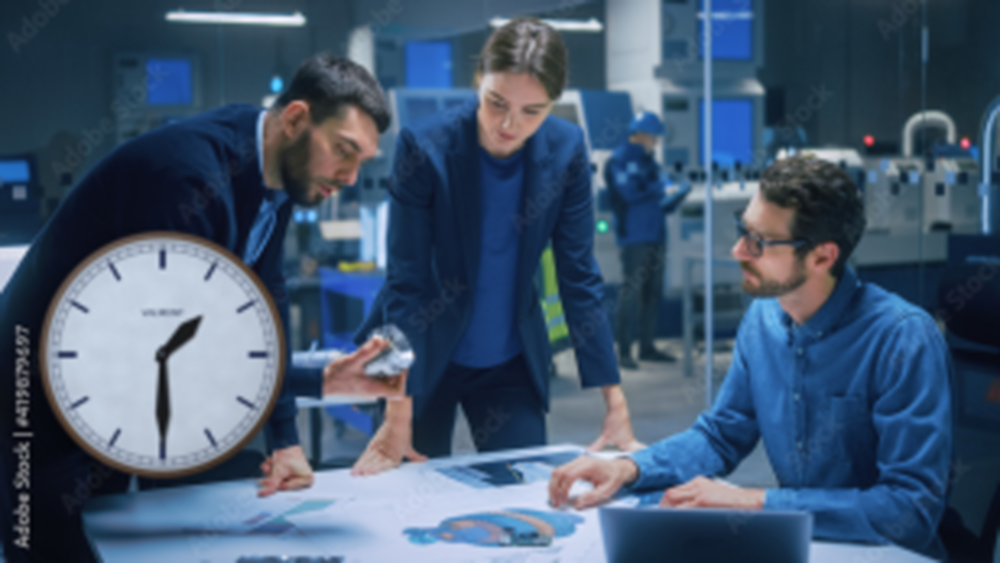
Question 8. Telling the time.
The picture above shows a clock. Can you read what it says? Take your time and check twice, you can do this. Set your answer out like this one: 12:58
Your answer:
1:30
